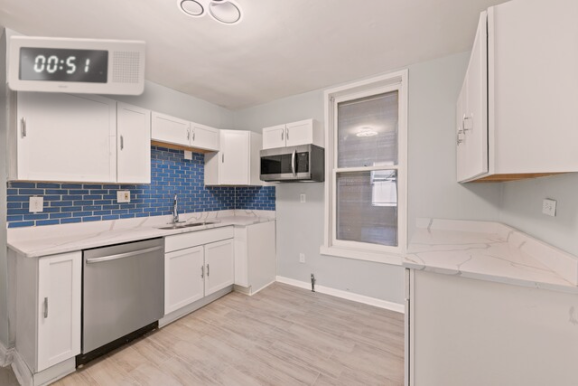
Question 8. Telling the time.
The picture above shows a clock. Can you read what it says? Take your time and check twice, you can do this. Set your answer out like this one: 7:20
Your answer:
0:51
